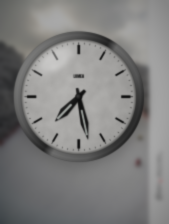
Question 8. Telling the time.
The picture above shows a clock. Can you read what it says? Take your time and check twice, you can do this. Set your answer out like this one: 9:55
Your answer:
7:28
